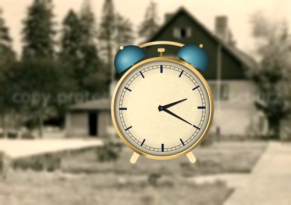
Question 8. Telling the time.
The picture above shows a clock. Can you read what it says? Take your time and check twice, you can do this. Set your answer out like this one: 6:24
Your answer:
2:20
